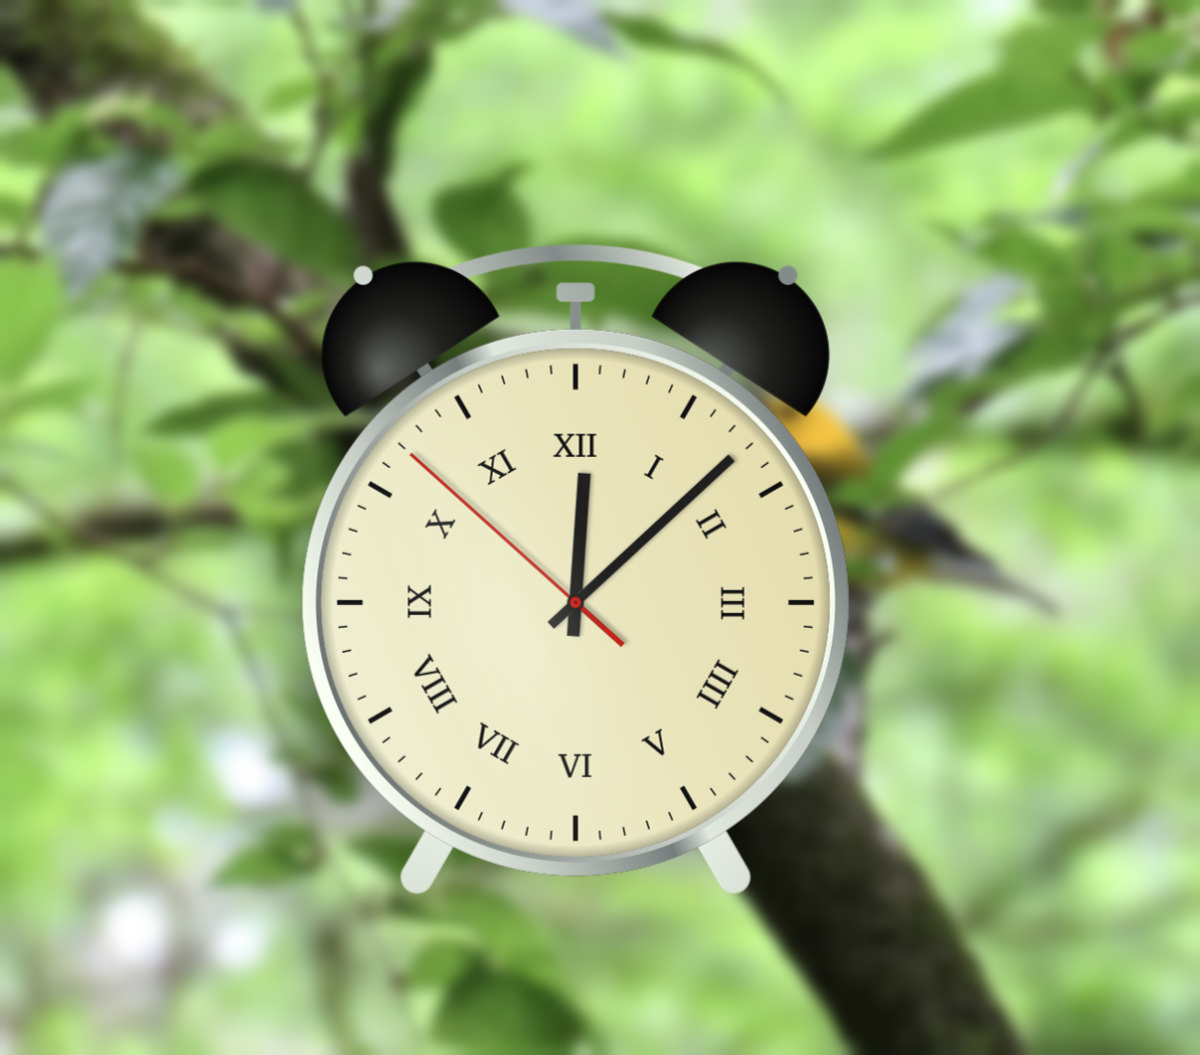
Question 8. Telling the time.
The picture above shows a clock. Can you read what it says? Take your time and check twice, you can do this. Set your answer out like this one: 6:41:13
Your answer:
12:07:52
